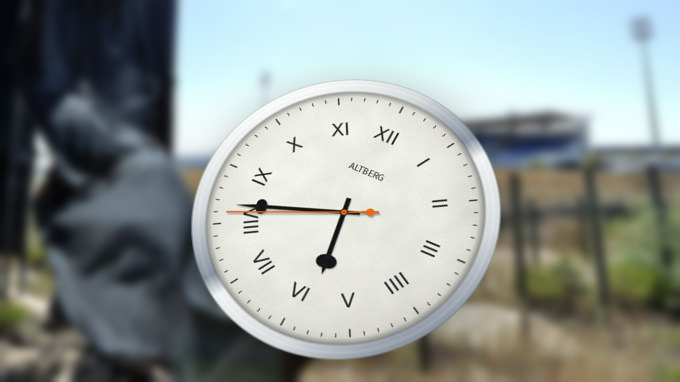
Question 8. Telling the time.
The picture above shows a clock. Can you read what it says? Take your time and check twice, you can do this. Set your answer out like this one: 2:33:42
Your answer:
5:41:41
